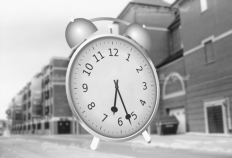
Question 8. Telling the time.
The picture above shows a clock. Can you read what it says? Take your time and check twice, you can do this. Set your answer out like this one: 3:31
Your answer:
6:27
